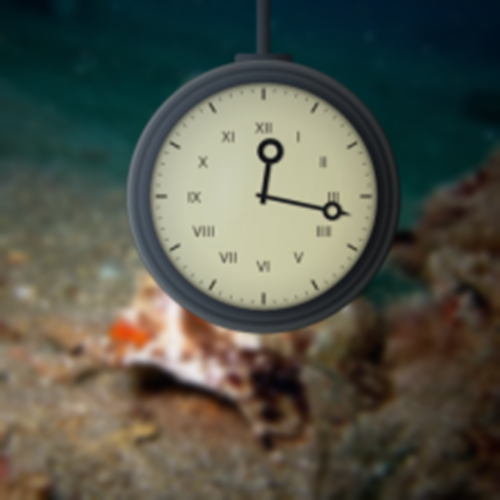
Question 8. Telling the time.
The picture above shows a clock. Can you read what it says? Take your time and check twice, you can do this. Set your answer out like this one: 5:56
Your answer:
12:17
